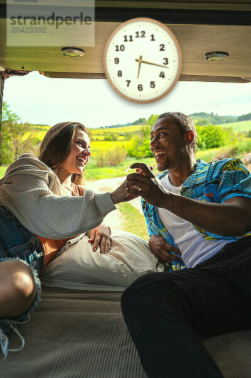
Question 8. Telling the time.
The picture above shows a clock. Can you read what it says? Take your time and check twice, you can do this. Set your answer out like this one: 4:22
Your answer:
6:17
